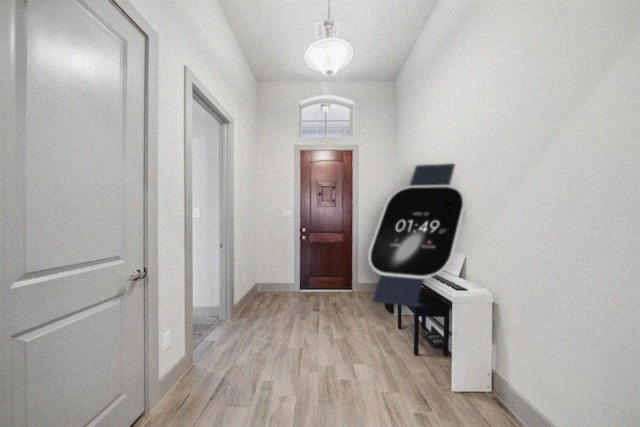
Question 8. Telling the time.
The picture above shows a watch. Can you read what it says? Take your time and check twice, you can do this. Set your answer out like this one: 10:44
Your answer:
1:49
